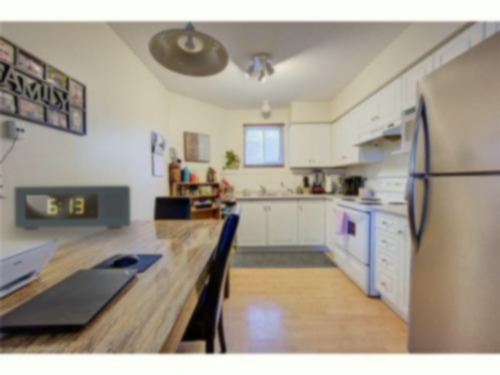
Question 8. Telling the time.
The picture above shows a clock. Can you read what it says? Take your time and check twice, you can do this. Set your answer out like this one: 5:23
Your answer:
6:13
